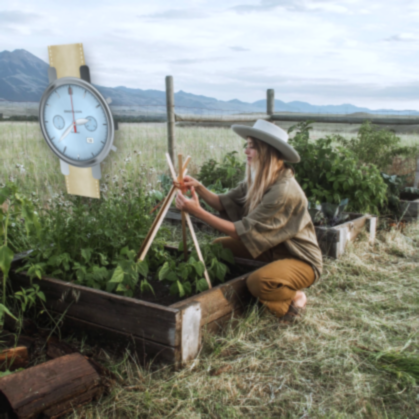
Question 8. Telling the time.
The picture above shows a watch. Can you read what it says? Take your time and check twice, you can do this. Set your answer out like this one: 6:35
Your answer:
2:38
